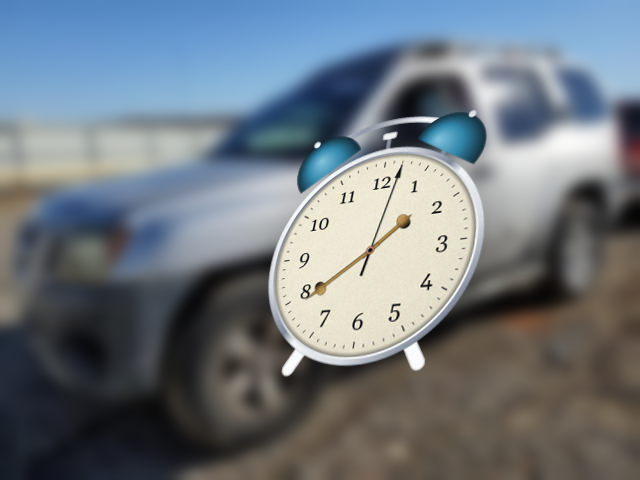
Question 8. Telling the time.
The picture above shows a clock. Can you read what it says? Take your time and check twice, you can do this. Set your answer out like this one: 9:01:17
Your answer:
1:39:02
